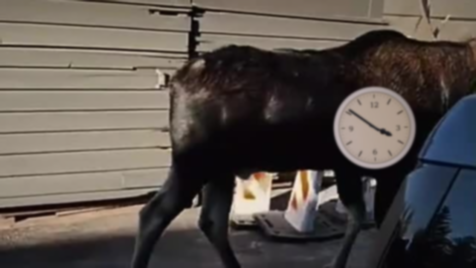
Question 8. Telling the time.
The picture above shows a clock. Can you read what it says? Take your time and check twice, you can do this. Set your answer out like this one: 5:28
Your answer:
3:51
